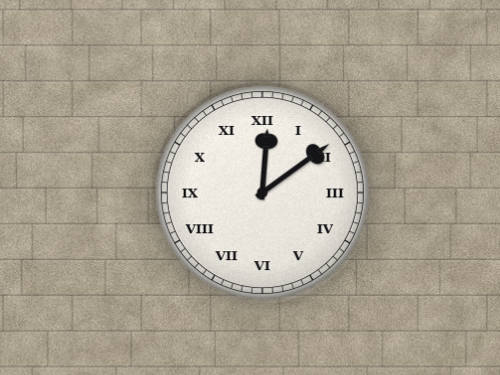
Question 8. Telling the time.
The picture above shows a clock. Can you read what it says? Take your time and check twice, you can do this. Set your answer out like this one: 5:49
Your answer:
12:09
